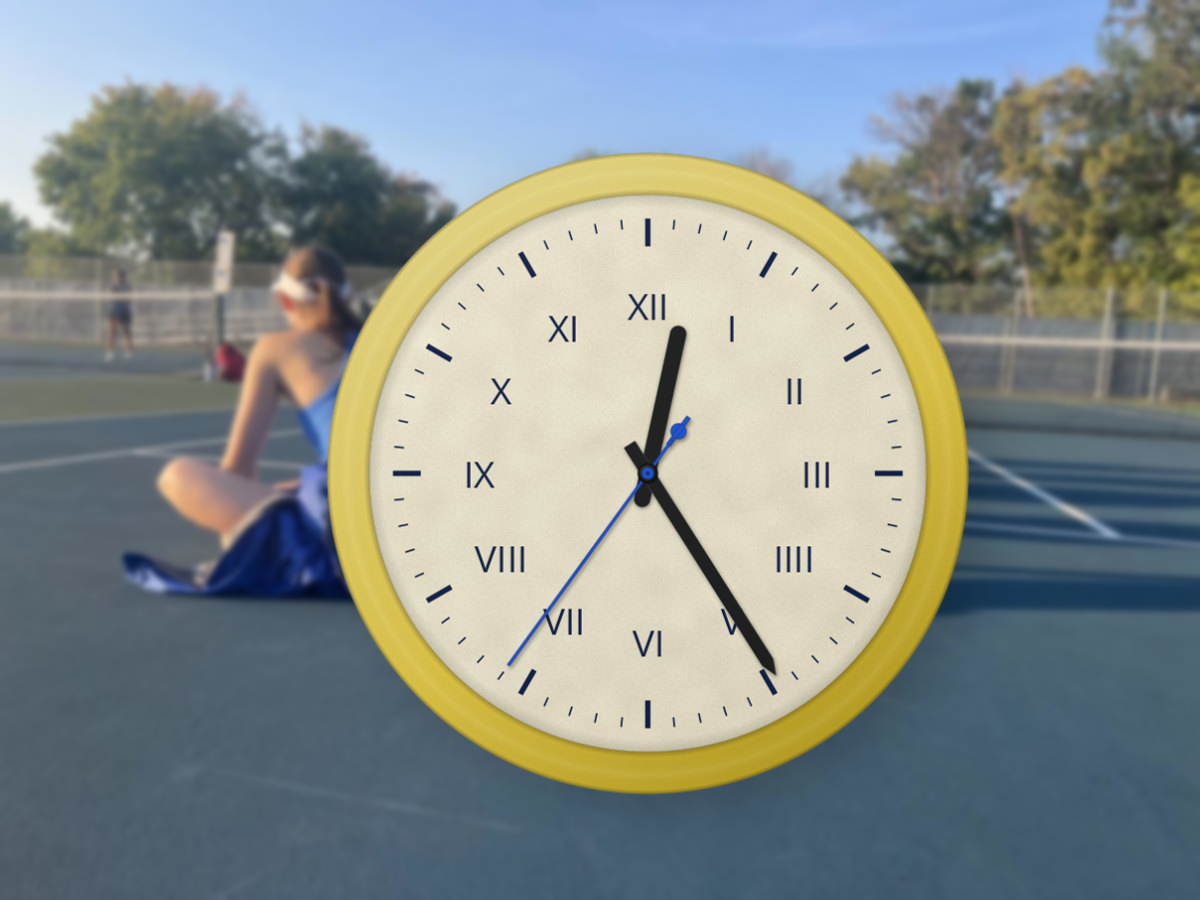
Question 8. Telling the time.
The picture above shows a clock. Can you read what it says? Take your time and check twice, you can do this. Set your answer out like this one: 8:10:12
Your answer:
12:24:36
